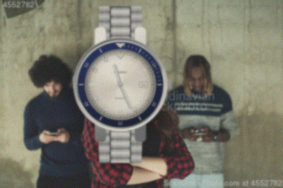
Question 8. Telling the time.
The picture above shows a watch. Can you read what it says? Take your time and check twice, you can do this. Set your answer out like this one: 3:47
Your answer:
11:26
